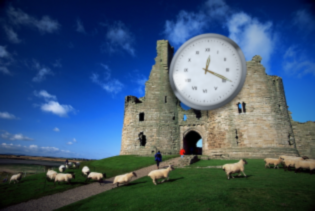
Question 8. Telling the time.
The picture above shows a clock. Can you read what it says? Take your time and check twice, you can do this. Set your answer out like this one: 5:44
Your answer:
12:19
